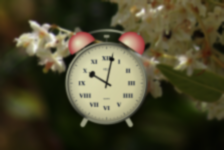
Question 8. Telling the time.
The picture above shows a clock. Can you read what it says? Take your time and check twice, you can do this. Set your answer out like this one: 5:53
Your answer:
10:02
